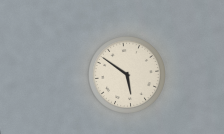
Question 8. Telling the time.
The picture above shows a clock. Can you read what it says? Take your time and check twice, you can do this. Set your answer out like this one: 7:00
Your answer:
5:52
